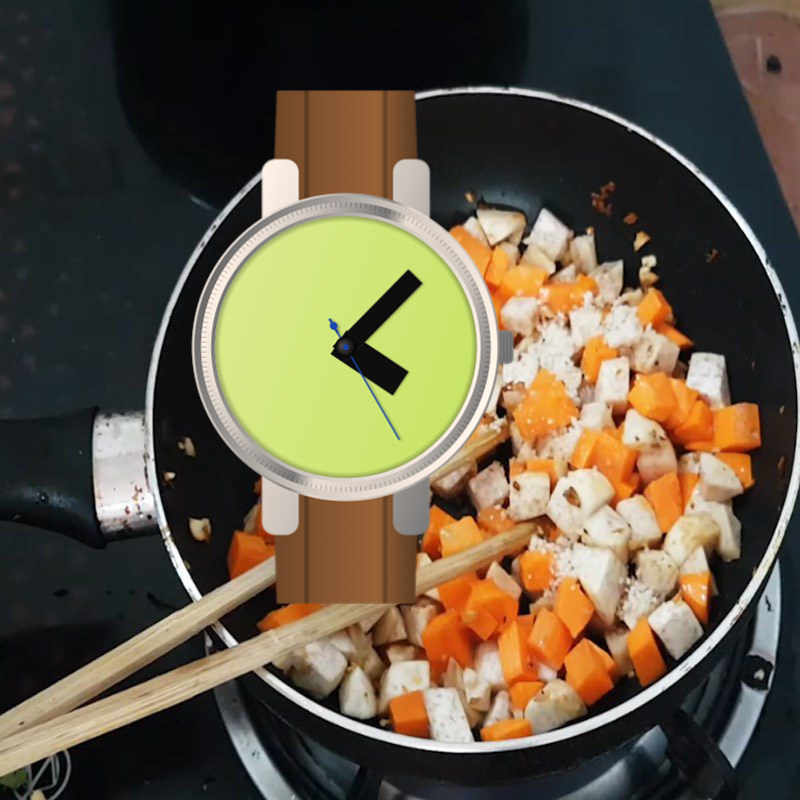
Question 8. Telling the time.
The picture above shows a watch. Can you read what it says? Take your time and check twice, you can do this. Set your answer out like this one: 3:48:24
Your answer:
4:07:25
